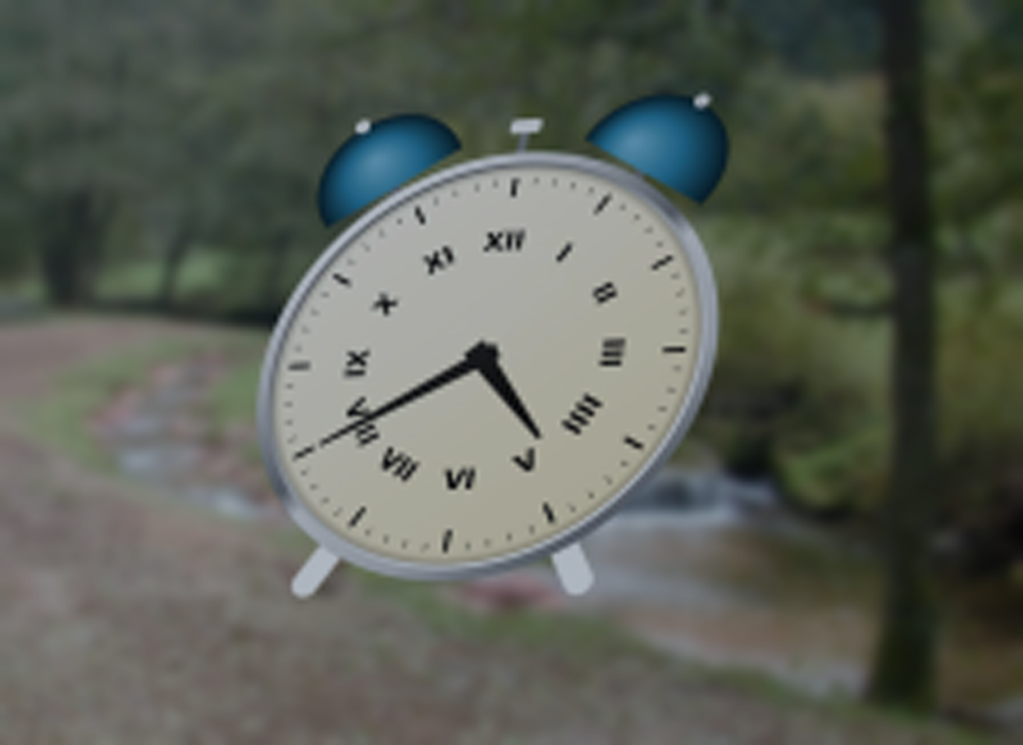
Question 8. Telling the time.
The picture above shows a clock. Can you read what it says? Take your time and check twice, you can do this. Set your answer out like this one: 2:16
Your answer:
4:40
